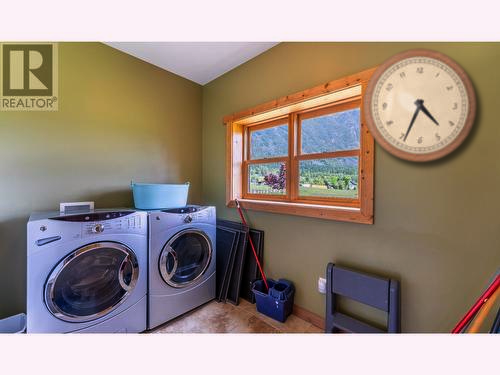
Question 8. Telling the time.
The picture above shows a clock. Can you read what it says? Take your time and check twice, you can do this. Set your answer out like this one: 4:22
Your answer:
4:34
